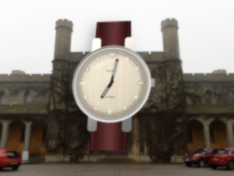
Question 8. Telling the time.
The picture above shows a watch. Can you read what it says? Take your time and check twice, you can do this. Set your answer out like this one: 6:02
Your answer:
7:02
